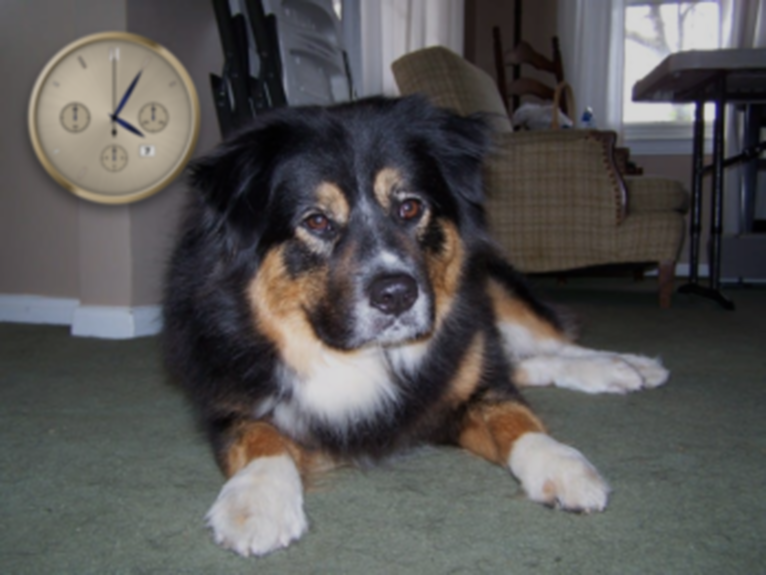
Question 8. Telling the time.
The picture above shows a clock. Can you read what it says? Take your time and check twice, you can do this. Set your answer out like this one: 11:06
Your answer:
4:05
